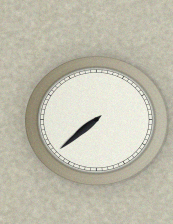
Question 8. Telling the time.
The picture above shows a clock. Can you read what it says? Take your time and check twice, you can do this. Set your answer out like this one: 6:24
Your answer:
7:38
